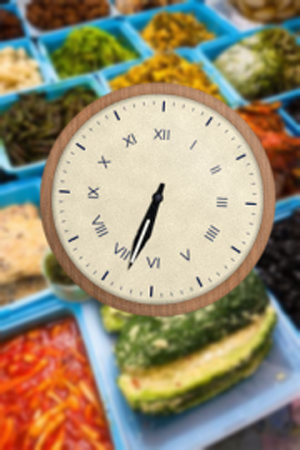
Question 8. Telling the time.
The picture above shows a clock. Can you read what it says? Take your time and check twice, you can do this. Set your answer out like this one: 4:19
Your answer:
6:33
